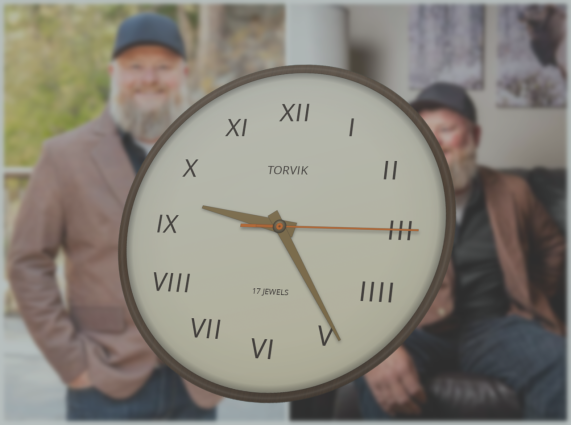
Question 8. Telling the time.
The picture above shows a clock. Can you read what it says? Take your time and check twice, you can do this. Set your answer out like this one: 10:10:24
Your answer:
9:24:15
